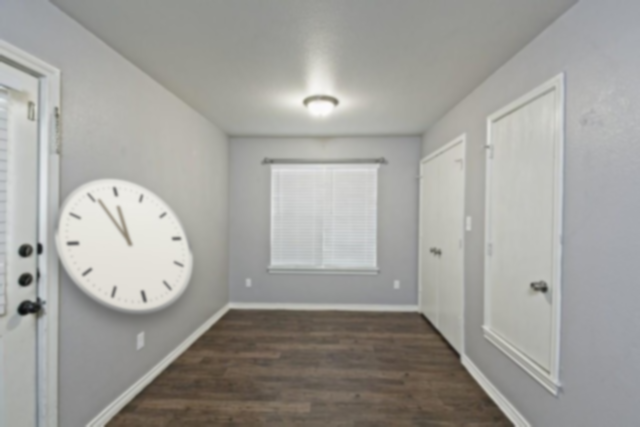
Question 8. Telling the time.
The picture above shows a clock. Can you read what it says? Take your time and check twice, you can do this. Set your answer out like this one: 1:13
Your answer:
11:56
